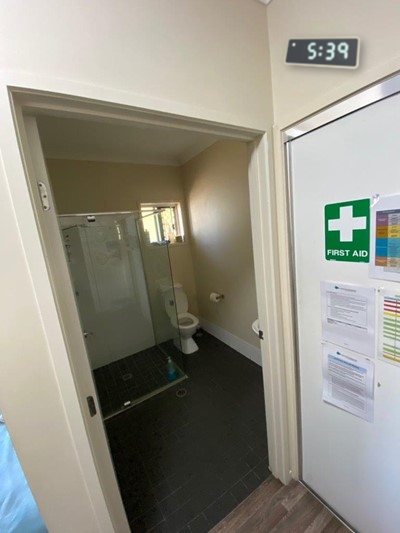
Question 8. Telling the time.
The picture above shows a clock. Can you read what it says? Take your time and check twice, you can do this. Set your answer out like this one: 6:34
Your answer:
5:39
